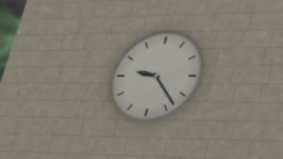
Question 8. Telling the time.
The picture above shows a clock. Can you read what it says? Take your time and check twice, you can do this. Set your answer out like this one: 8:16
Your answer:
9:23
